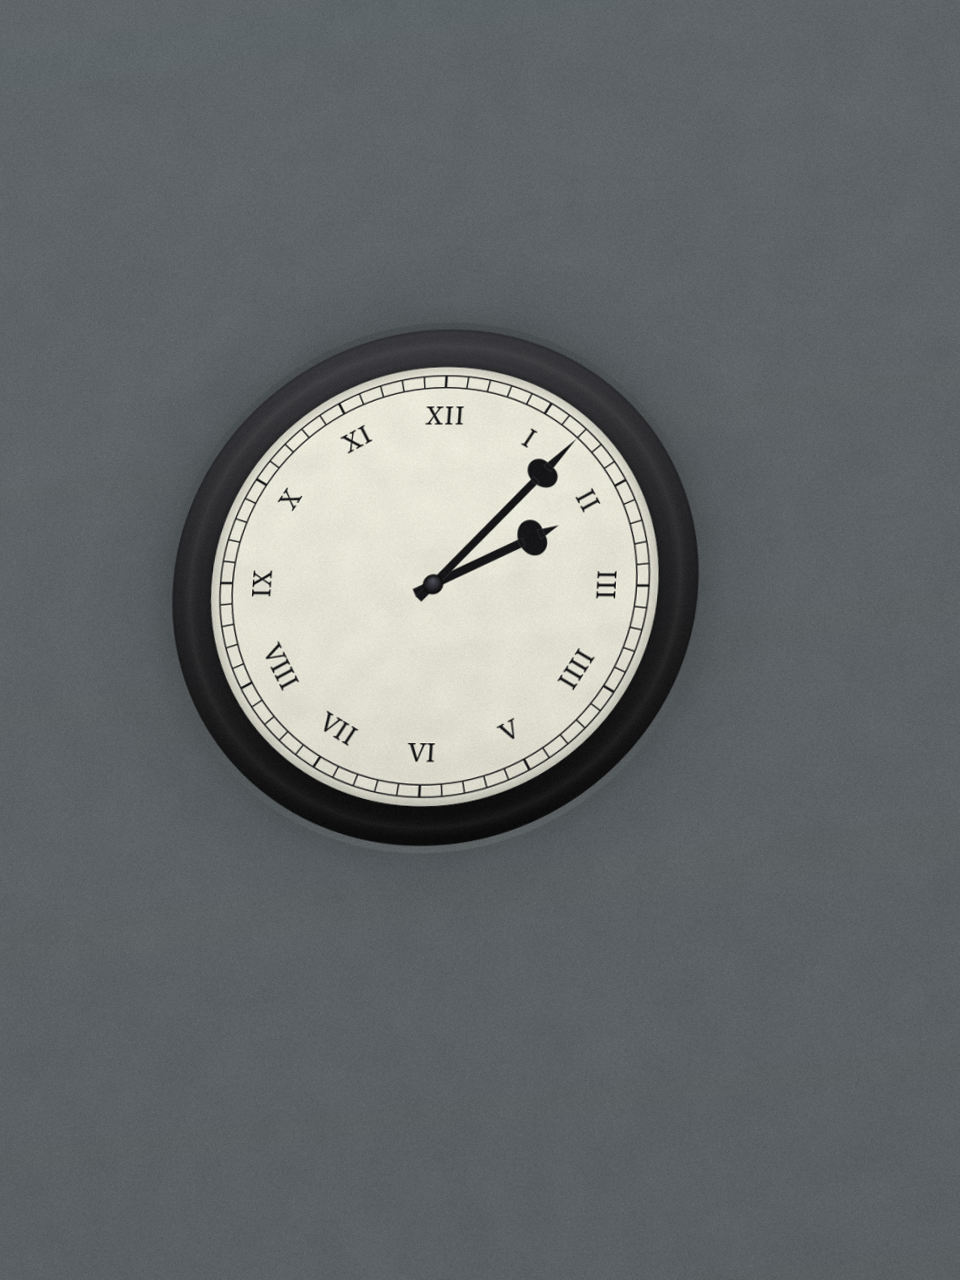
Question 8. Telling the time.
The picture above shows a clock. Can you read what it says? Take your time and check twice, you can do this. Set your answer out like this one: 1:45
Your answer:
2:07
